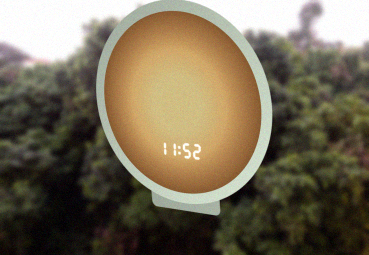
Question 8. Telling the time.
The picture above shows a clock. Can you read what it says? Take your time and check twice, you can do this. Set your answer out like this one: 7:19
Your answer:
11:52
